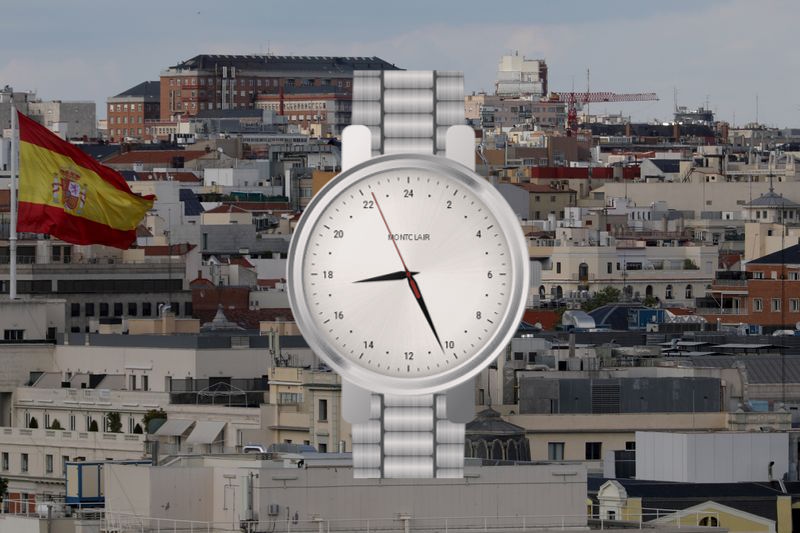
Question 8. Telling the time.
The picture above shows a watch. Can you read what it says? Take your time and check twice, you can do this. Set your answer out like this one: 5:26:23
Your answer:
17:25:56
